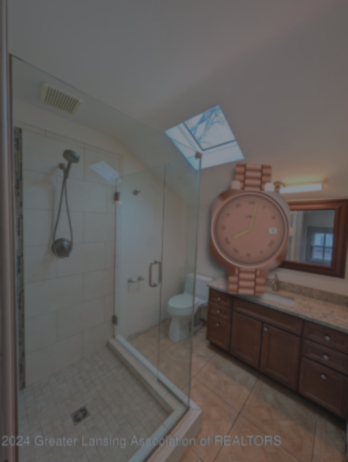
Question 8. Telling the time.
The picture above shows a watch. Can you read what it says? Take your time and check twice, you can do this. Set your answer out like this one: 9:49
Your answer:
8:02
